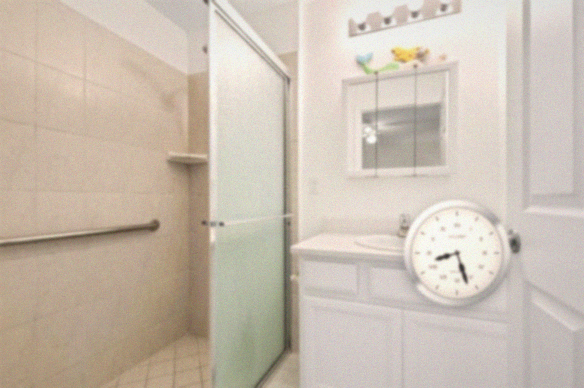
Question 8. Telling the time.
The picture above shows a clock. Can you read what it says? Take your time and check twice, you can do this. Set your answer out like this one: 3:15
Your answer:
8:27
